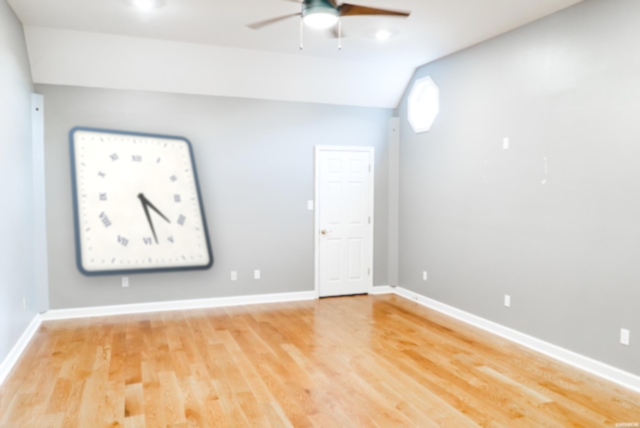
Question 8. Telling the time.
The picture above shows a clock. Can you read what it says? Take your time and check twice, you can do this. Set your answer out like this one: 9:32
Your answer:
4:28
